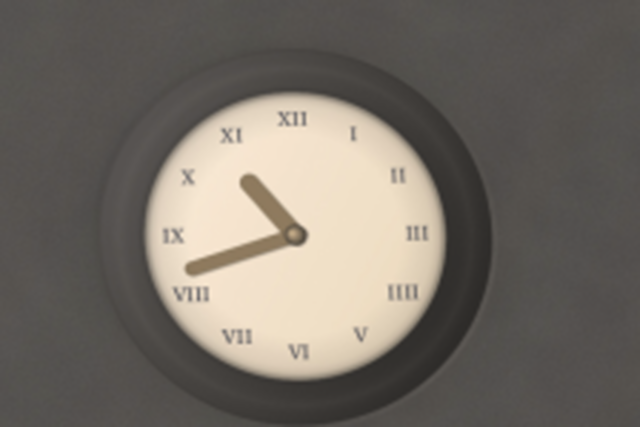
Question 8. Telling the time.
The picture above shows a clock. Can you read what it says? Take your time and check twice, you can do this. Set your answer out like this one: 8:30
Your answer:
10:42
